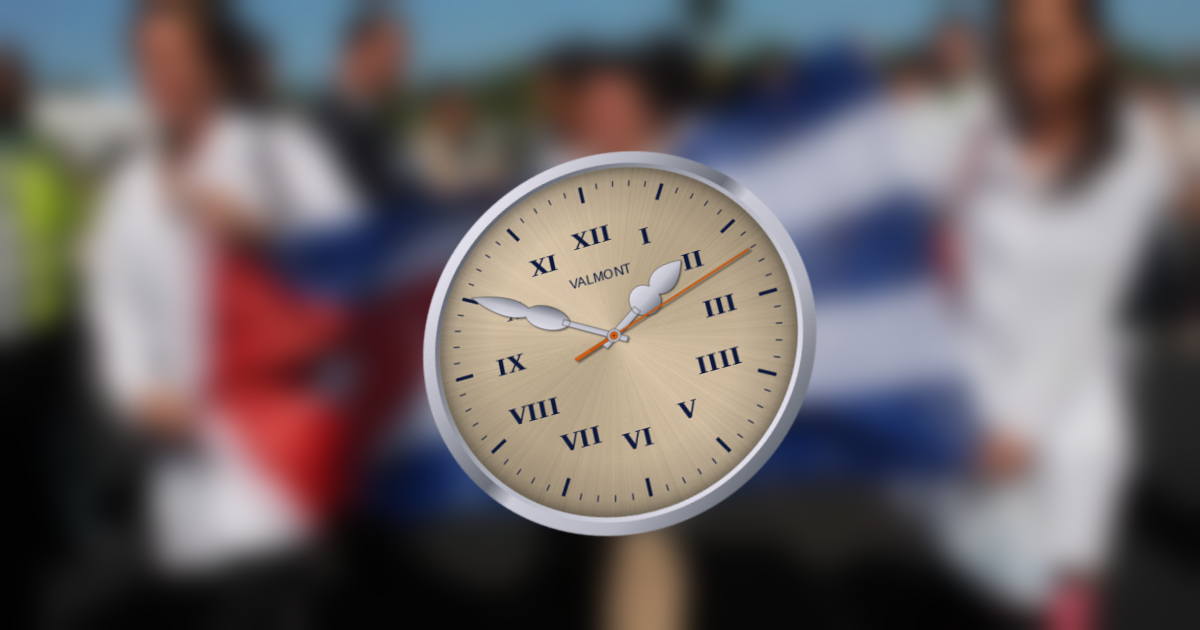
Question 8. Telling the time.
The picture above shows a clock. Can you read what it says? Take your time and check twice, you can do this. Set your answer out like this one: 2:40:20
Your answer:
1:50:12
